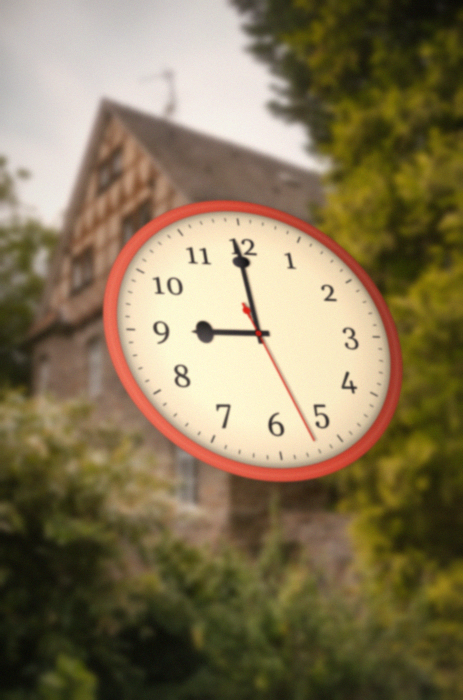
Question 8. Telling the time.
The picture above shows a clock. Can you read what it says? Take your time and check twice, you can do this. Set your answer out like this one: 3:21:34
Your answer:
8:59:27
